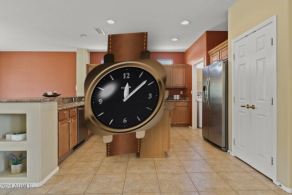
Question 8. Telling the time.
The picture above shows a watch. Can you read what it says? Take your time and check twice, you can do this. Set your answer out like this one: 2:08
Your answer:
12:08
